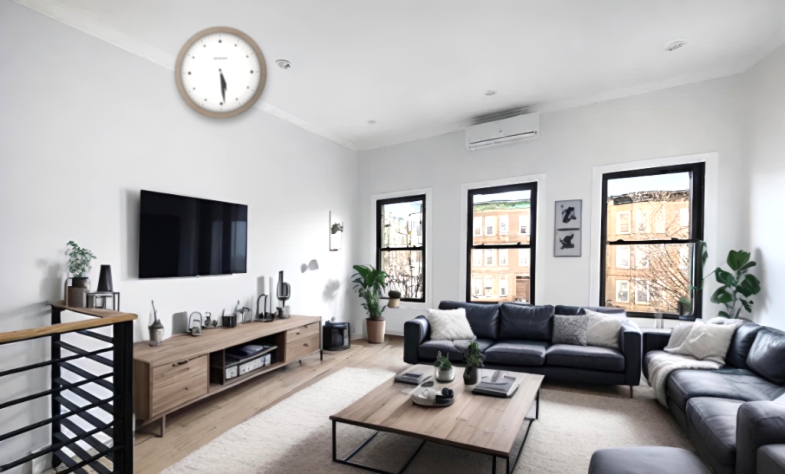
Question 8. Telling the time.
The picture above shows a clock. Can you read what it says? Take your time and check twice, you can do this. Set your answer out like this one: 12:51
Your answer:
5:29
